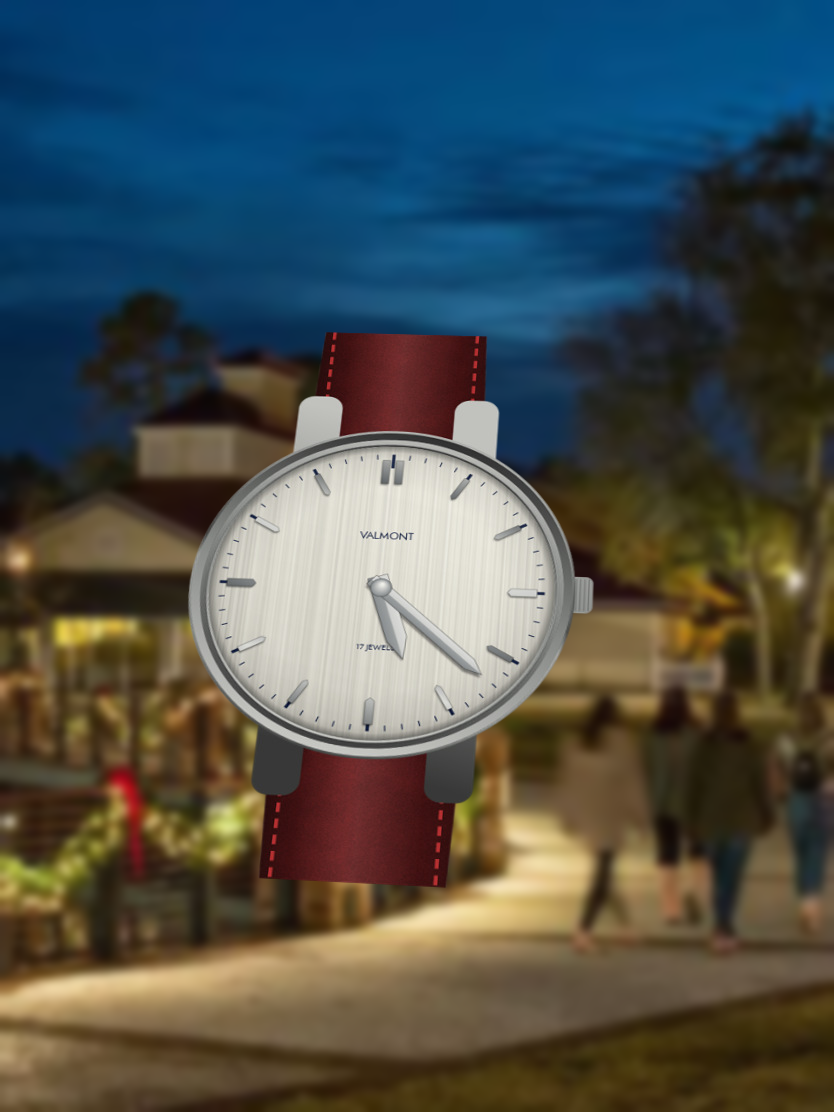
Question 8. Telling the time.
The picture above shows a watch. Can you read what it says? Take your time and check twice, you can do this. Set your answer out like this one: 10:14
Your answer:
5:22
